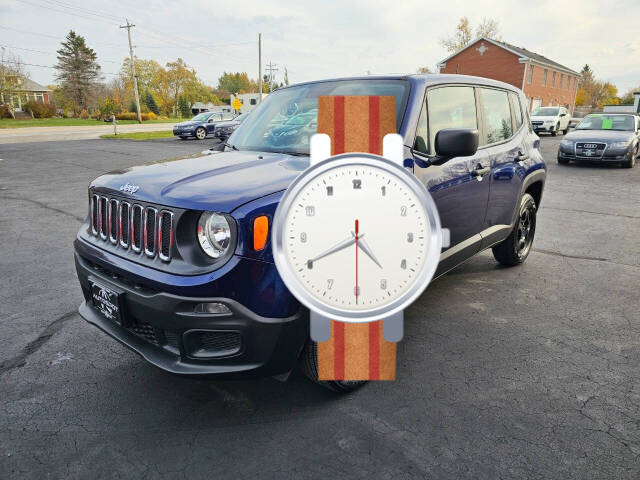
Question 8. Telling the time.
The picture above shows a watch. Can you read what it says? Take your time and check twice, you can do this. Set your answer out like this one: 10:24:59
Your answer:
4:40:30
